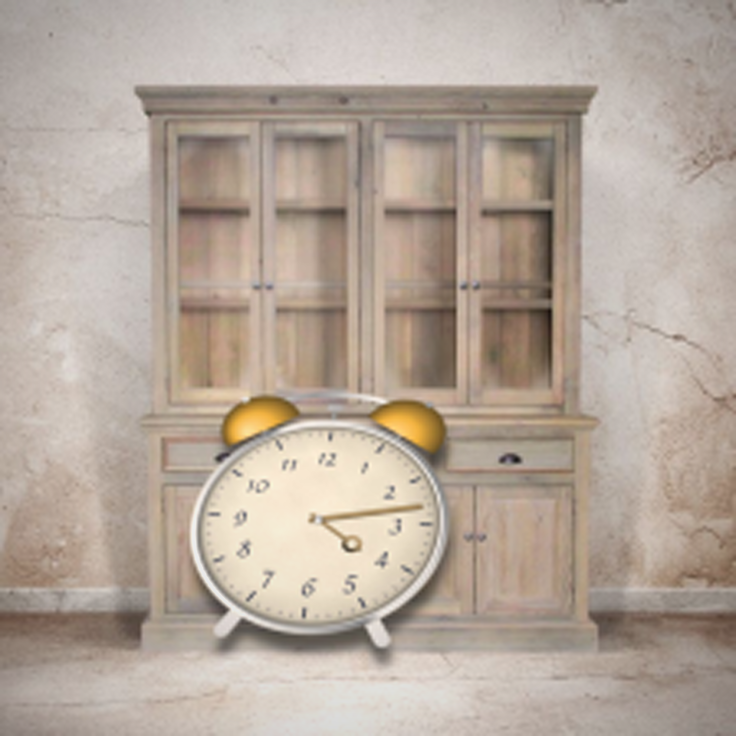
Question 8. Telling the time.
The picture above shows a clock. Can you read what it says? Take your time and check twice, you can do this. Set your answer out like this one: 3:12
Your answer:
4:13
